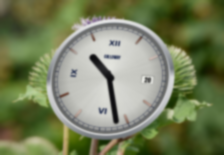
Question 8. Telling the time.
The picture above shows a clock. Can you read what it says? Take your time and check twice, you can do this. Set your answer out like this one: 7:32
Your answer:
10:27
